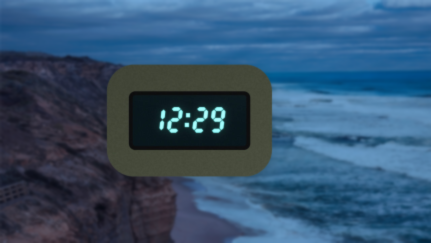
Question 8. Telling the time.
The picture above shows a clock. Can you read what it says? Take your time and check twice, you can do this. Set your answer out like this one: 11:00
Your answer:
12:29
